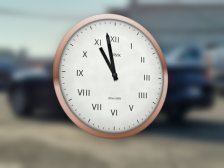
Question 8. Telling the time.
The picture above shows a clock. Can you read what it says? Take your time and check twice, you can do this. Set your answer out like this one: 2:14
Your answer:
10:58
